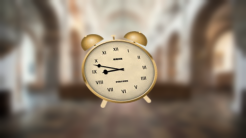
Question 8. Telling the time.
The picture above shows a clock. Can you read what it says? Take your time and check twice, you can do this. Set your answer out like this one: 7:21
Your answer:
8:48
